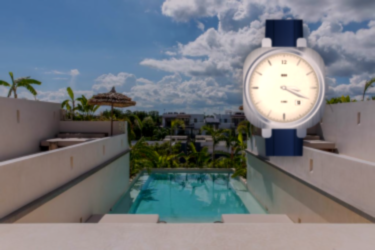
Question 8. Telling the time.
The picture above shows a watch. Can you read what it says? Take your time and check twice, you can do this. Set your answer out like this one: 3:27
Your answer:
3:19
